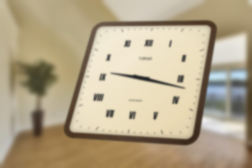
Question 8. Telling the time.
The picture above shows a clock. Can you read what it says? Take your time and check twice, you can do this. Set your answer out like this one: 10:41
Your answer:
9:17
